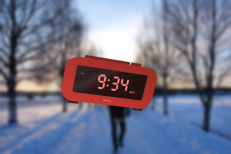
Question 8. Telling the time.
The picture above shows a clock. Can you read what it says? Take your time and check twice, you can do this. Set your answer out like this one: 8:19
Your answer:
9:34
